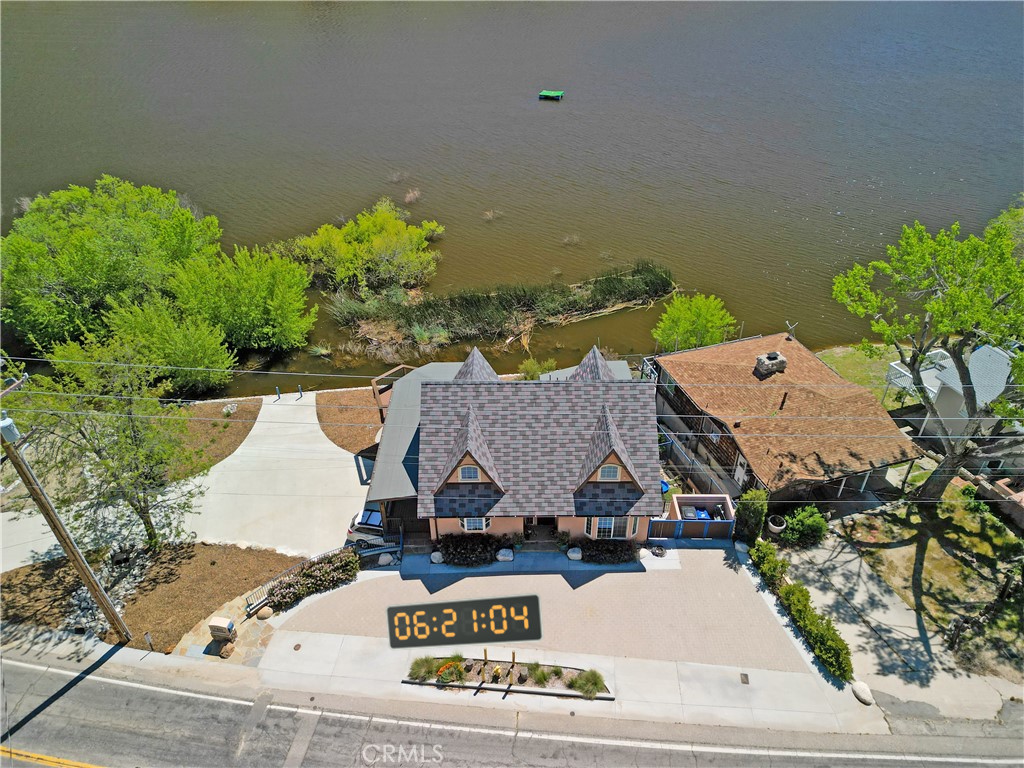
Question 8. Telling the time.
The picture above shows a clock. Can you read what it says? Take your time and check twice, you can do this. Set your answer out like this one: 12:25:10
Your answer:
6:21:04
